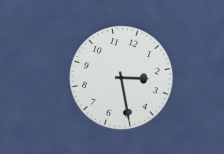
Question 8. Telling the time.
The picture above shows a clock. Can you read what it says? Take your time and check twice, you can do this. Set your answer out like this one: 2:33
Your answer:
2:25
